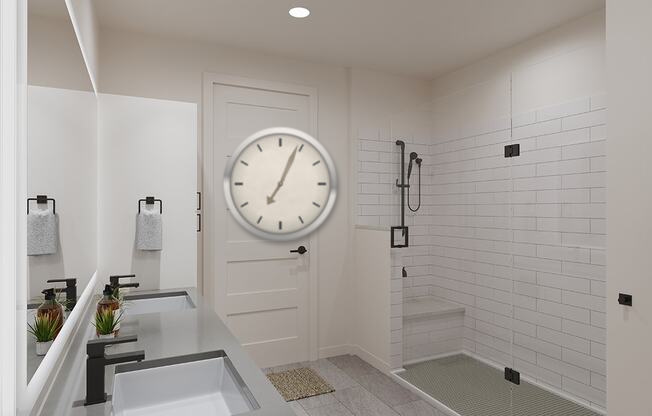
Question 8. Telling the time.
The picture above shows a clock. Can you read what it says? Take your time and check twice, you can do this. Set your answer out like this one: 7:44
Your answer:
7:04
